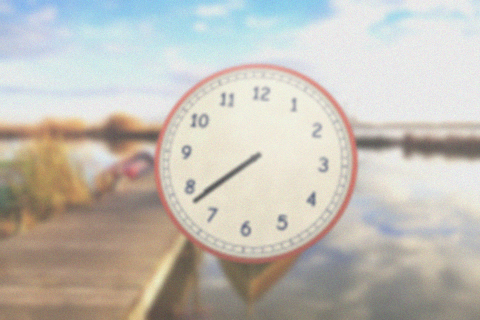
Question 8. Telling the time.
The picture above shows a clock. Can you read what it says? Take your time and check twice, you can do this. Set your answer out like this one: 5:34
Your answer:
7:38
